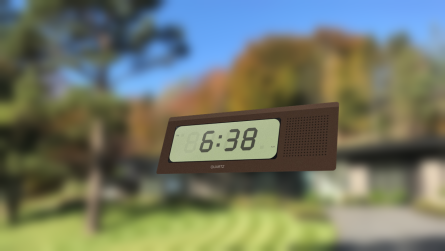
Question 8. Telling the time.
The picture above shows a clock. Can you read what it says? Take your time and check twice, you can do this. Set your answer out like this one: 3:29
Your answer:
6:38
